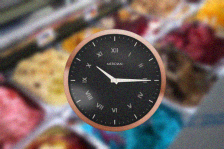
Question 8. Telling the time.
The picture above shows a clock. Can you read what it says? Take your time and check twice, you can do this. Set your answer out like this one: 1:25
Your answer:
10:15
